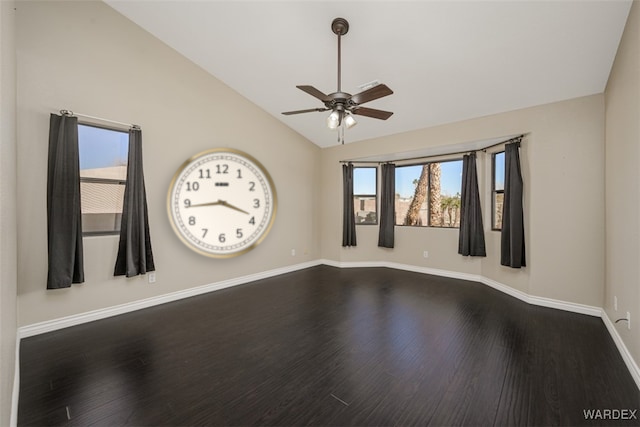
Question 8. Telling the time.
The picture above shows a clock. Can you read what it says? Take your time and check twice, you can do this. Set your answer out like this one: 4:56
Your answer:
3:44
